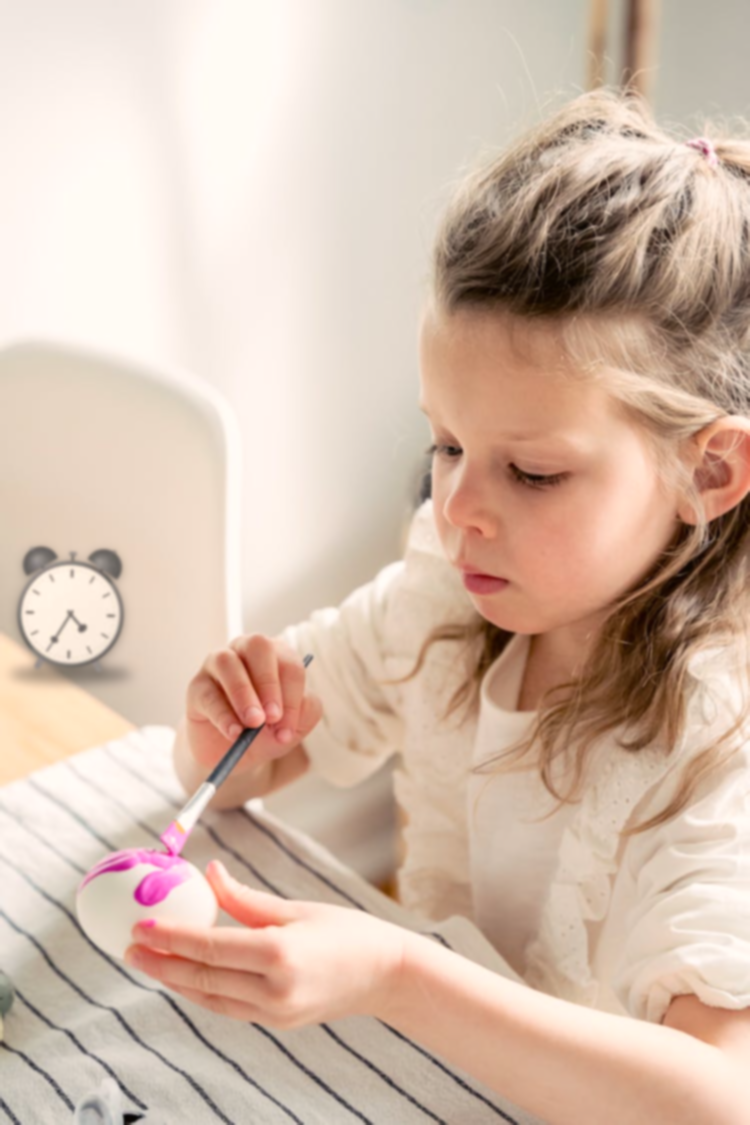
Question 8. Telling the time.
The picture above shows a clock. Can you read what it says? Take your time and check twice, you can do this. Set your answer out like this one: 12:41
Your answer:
4:35
